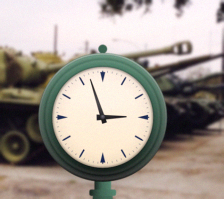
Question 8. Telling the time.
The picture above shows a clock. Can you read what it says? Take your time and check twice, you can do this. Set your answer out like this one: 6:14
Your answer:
2:57
